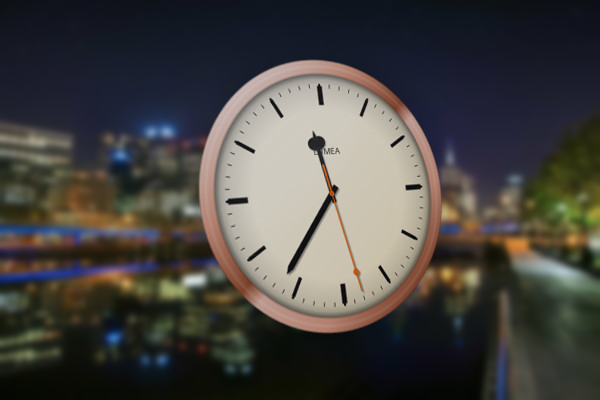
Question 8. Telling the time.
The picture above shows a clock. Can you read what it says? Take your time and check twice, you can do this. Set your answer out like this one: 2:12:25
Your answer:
11:36:28
